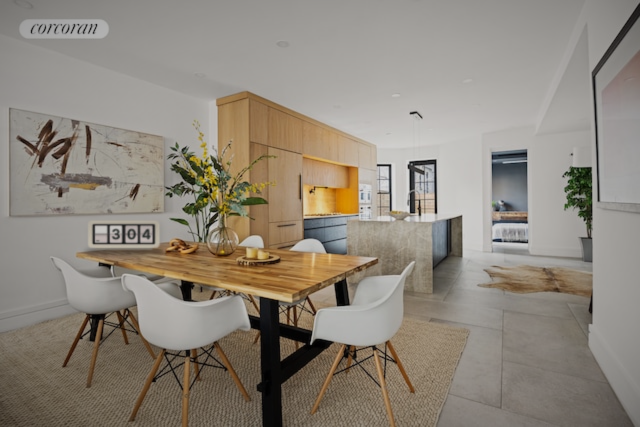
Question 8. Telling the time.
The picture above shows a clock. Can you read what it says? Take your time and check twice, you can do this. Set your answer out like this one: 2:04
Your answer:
3:04
